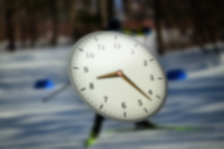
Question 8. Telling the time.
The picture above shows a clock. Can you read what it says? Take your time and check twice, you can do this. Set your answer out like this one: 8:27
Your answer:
8:22
